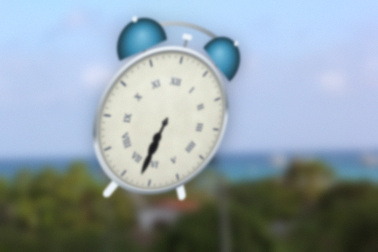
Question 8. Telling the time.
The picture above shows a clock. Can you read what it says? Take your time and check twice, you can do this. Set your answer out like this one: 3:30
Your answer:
6:32
